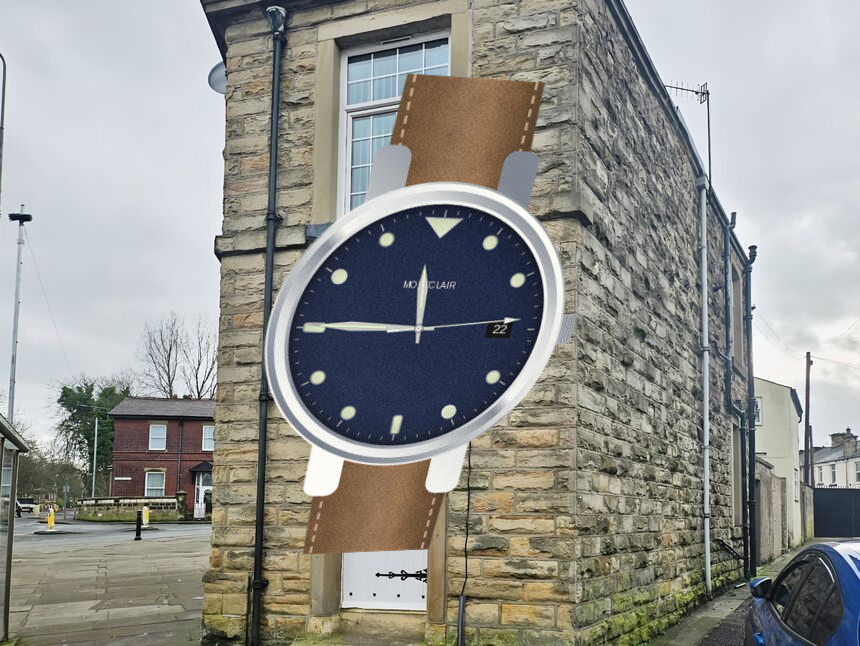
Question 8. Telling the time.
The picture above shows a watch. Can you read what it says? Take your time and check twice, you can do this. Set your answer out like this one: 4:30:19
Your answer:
11:45:14
